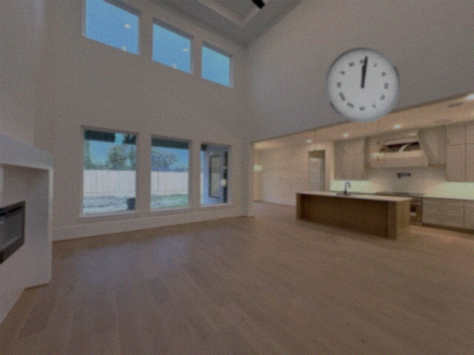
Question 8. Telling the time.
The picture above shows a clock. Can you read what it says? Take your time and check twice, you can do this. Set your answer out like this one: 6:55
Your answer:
12:01
